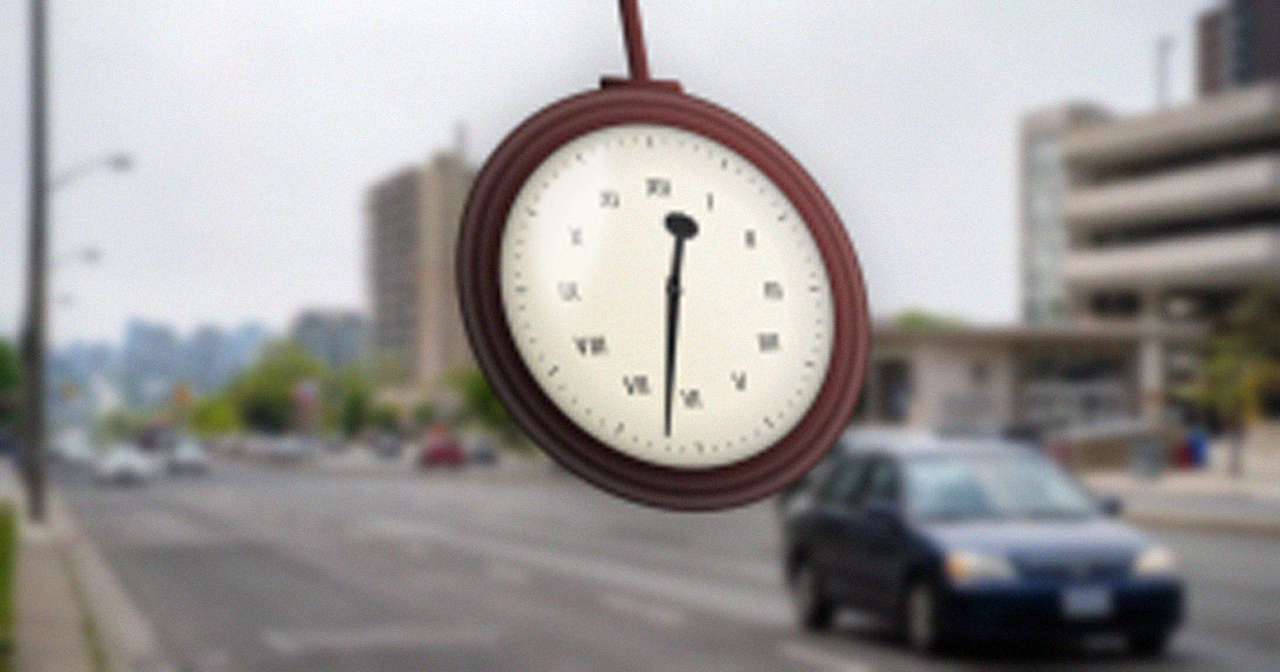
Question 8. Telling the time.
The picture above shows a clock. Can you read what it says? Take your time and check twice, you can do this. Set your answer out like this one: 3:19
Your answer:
12:32
